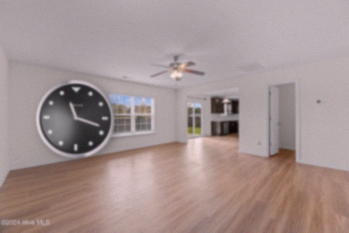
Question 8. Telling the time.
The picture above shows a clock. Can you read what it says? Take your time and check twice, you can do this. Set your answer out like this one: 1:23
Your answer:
11:18
